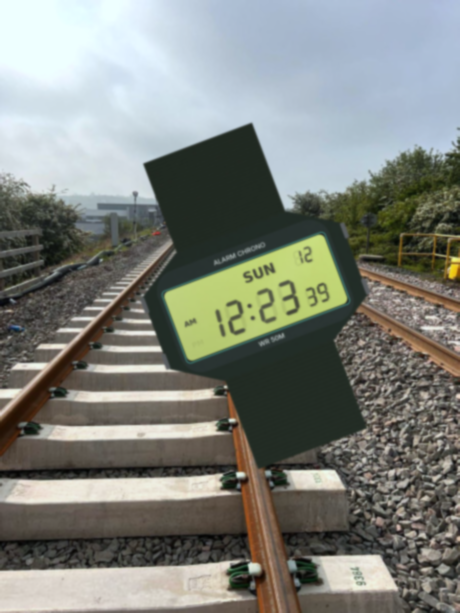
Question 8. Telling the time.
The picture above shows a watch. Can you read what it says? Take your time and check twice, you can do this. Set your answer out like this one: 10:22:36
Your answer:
12:23:39
